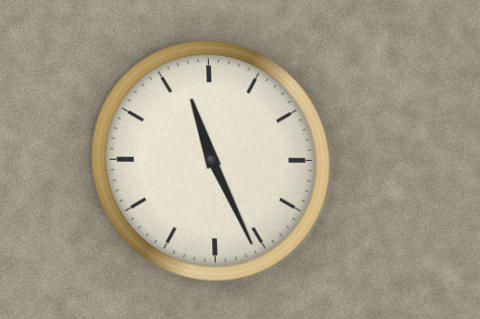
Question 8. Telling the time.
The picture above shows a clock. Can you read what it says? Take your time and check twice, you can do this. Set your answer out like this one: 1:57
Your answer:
11:26
